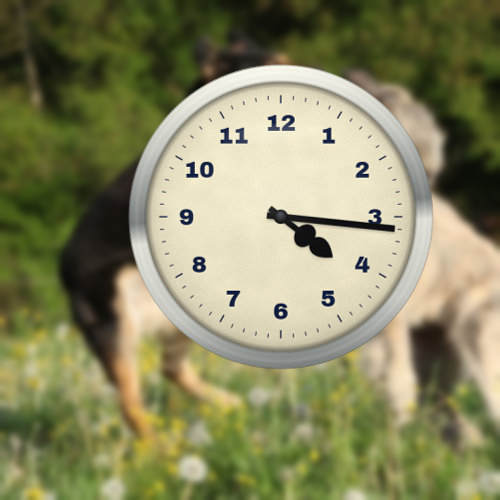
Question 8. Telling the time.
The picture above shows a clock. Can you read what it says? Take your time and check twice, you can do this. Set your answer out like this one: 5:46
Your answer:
4:16
